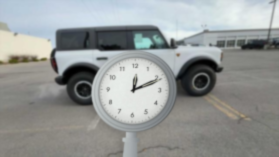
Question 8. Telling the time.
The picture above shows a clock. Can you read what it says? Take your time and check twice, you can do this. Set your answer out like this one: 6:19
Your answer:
12:11
